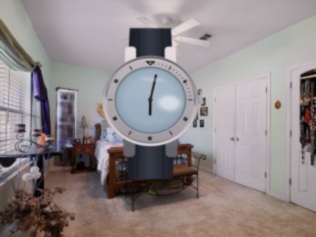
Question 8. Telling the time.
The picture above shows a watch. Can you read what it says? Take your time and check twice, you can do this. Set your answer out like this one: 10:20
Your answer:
6:02
